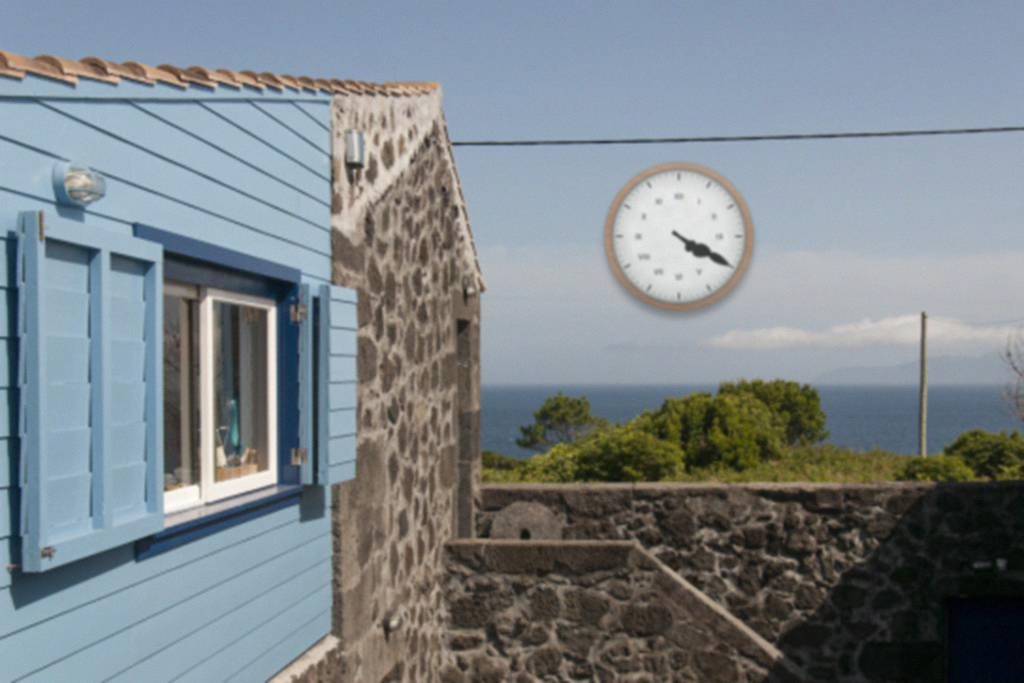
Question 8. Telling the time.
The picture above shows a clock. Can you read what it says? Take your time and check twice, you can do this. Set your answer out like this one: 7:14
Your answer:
4:20
